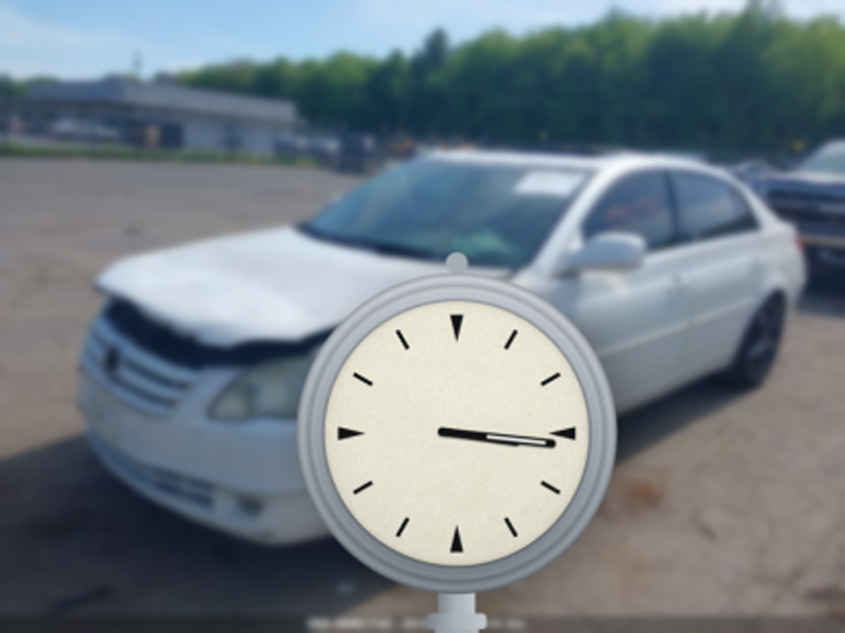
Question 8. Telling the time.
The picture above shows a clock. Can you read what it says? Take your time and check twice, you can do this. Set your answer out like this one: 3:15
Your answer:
3:16
